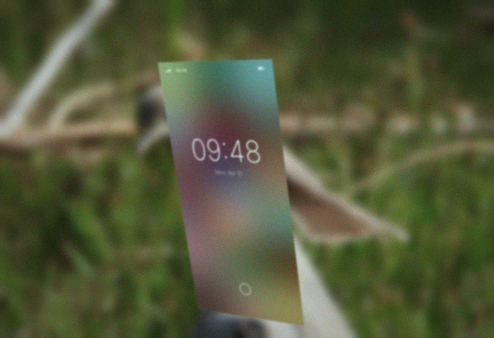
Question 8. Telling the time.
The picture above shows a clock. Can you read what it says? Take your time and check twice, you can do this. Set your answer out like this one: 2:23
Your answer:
9:48
